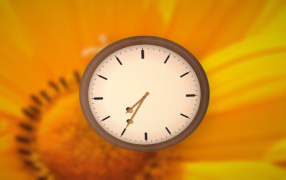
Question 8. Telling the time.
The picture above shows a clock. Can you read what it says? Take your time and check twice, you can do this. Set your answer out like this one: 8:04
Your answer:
7:35
